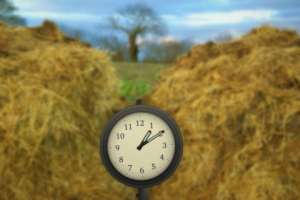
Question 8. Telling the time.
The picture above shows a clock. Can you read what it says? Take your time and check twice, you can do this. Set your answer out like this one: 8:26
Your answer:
1:10
